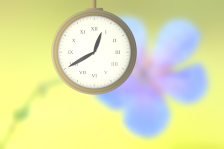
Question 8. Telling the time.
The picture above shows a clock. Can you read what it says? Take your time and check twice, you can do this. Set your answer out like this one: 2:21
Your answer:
12:40
